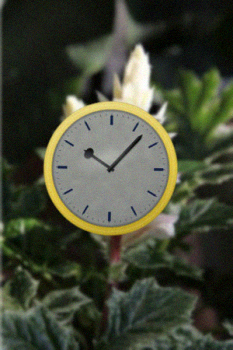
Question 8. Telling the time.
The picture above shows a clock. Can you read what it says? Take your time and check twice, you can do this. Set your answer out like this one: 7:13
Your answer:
10:07
